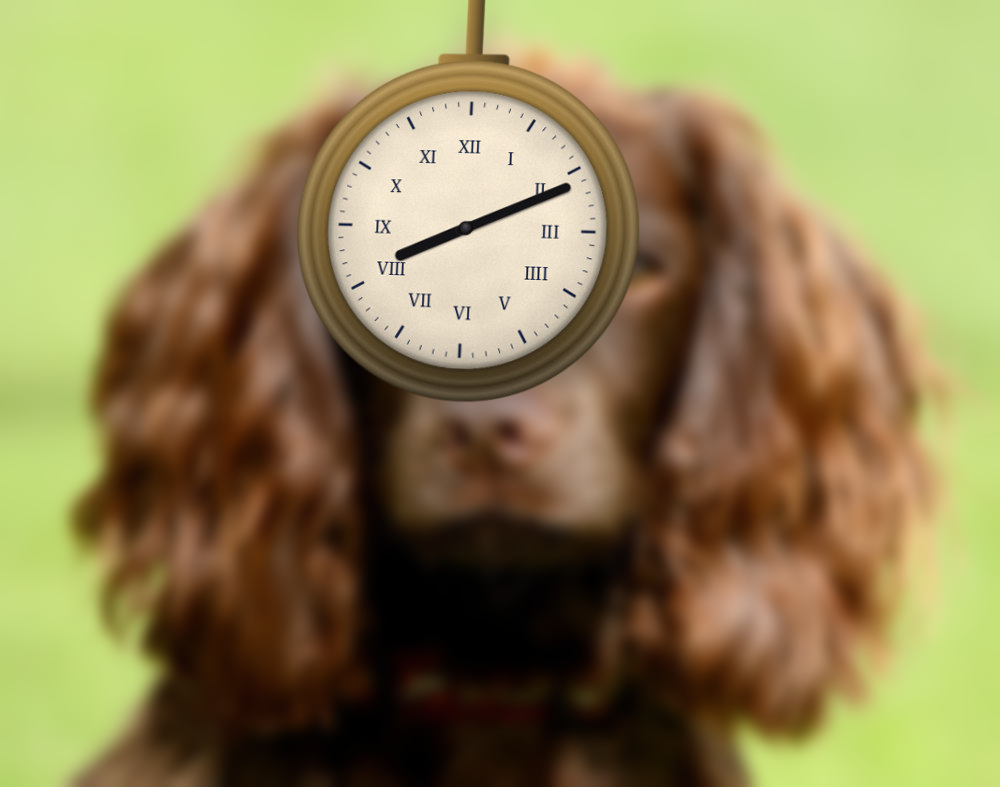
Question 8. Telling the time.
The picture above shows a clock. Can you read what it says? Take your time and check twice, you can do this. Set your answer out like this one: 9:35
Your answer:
8:11
